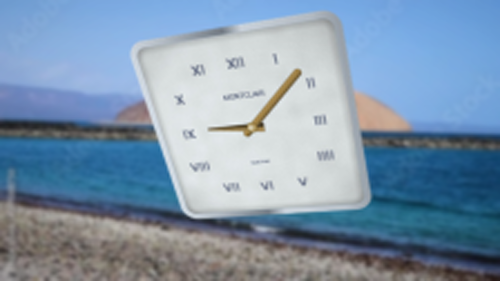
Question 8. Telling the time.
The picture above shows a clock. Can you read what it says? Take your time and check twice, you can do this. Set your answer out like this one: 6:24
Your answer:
9:08
